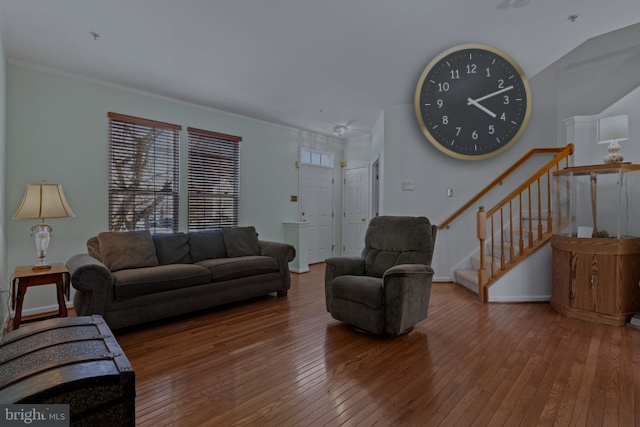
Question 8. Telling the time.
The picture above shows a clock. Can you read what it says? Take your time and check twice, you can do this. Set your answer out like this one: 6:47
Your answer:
4:12
